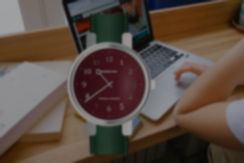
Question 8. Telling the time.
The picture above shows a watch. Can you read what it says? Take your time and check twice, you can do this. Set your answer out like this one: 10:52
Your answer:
10:39
